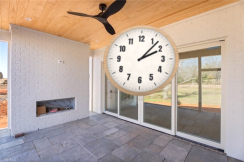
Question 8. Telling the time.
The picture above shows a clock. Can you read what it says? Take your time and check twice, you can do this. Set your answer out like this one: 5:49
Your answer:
2:07
